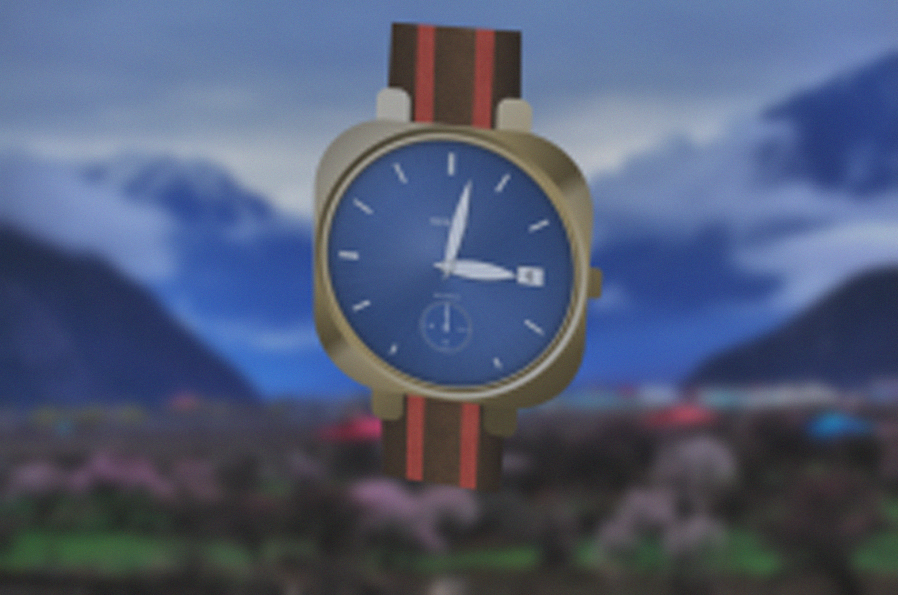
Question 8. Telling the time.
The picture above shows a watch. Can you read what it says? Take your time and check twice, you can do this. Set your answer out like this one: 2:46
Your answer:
3:02
